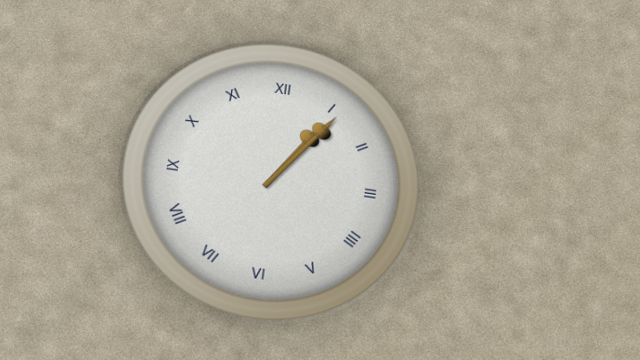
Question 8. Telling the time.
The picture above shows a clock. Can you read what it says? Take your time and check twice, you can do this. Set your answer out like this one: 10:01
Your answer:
1:06
